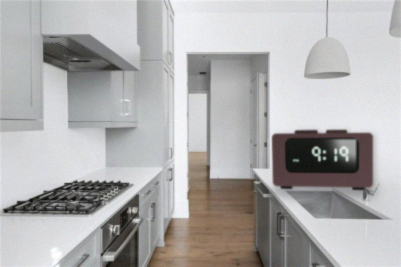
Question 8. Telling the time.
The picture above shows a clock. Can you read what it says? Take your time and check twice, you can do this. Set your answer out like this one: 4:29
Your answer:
9:19
